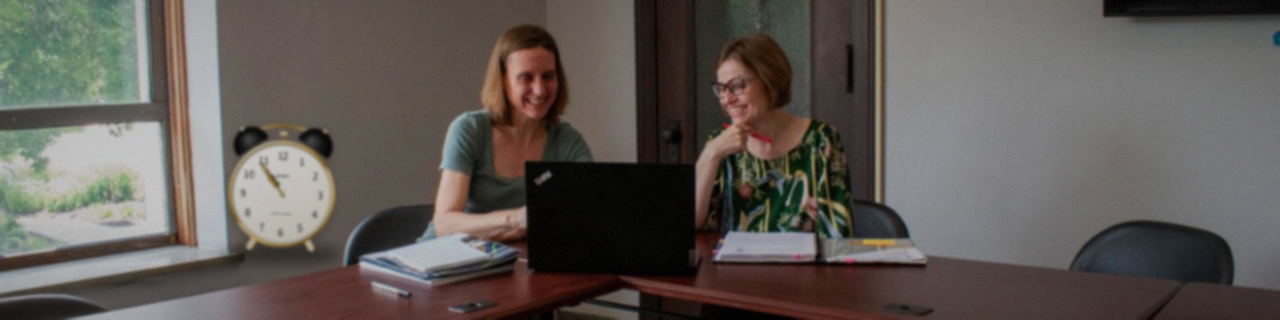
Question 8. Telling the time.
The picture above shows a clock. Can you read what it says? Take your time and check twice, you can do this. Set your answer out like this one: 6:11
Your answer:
10:54
